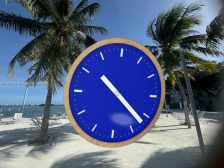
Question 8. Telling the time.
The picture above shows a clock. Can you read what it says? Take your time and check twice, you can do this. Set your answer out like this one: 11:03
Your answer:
10:22
